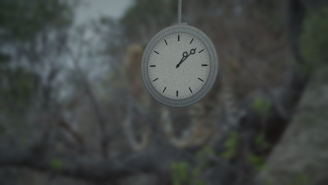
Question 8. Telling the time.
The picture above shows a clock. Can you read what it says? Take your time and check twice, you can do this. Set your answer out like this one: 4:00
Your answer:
1:08
